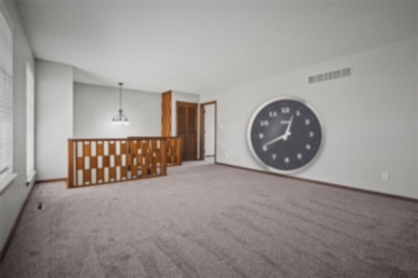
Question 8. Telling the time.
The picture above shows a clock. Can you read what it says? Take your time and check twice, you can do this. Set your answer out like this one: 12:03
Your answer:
12:41
